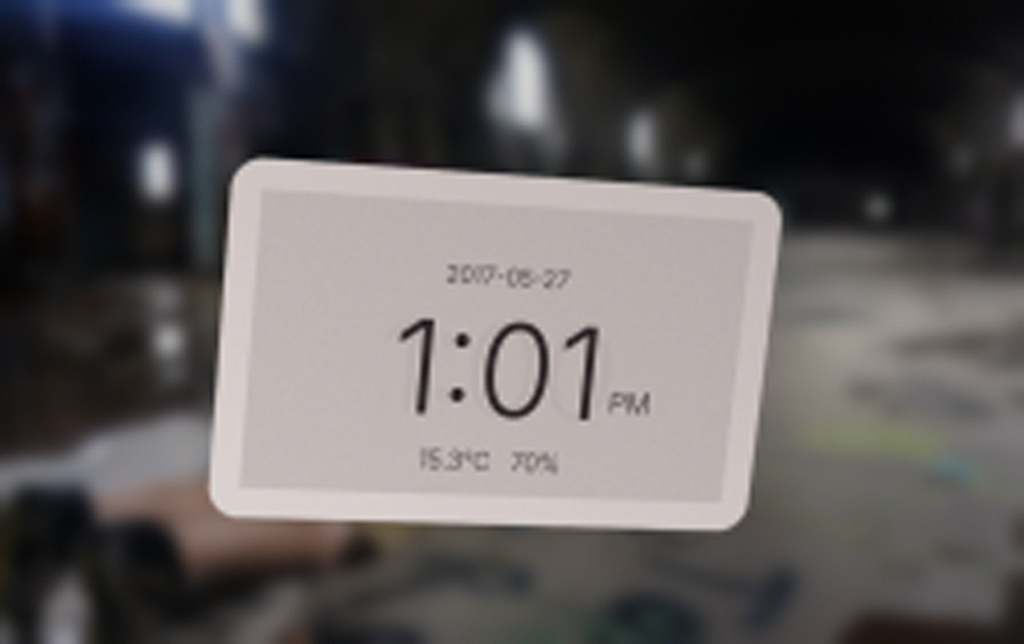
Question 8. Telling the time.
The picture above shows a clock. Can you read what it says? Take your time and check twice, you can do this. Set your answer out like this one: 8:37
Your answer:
1:01
